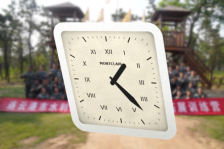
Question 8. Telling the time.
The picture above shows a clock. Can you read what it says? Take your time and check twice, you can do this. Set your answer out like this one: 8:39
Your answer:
1:23
